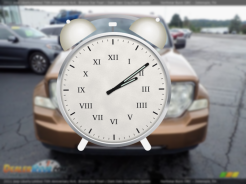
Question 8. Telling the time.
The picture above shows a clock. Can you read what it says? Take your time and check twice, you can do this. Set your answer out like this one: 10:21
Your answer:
2:09
